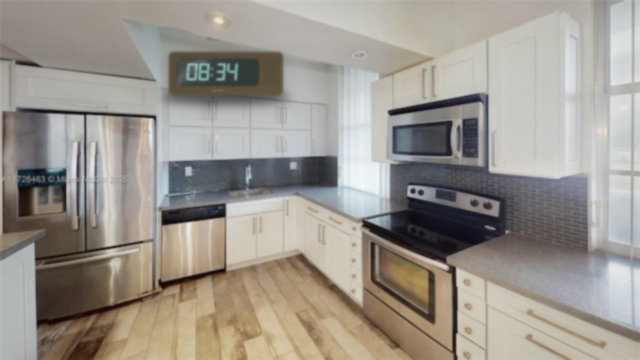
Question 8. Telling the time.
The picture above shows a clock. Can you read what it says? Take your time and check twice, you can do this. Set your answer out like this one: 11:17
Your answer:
8:34
